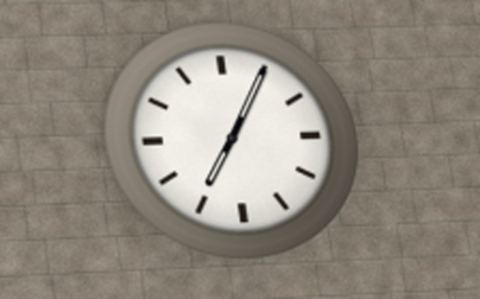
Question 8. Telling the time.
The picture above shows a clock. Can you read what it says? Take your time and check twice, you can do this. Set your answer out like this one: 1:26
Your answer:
7:05
